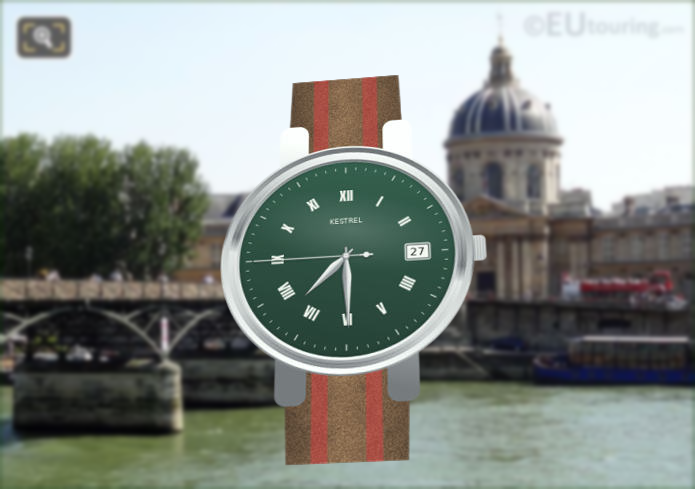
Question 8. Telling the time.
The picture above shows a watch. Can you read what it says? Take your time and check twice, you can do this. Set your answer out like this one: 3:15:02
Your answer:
7:29:45
